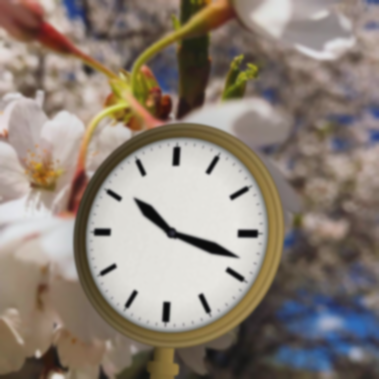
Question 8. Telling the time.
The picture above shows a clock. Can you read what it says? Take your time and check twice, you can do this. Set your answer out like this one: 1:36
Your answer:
10:18
